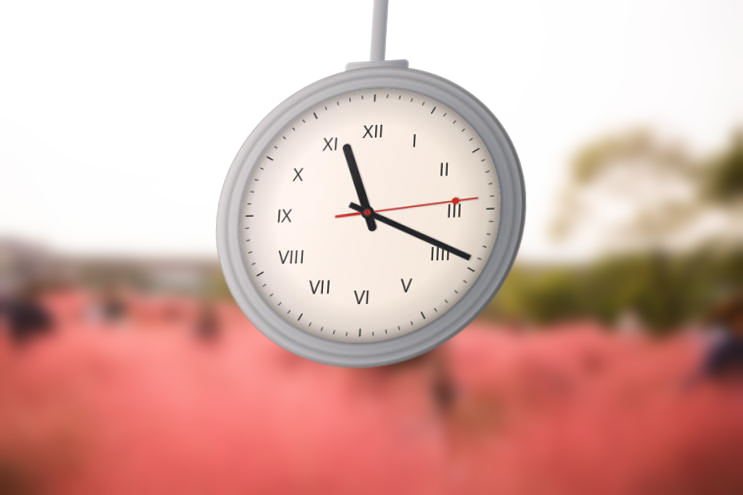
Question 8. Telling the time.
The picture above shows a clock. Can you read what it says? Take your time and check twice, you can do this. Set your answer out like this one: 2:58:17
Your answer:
11:19:14
